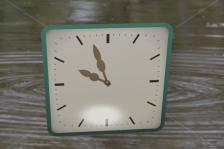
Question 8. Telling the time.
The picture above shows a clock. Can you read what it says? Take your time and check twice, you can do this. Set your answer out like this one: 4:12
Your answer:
9:57
